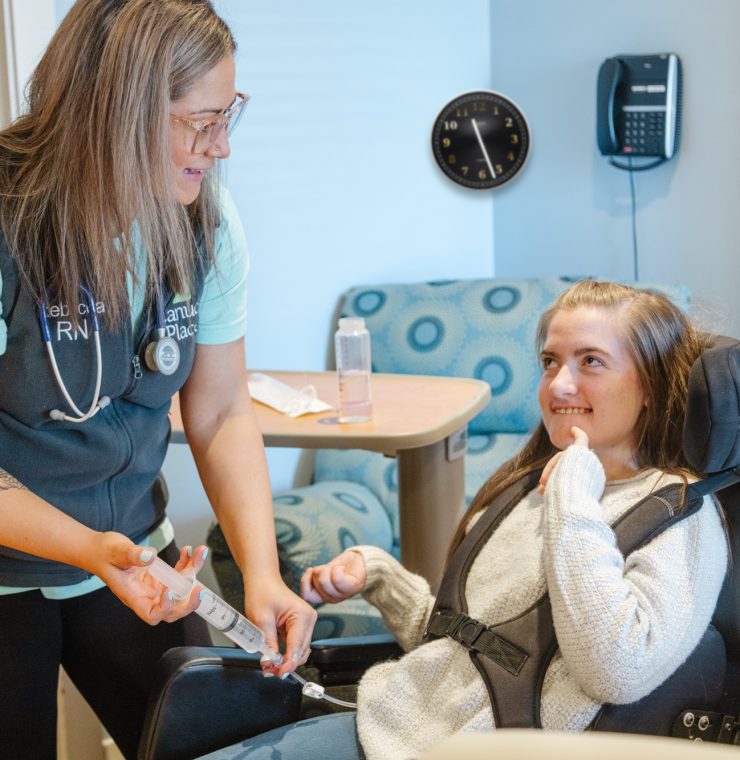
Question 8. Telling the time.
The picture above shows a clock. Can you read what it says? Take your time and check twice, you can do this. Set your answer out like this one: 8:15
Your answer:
11:27
